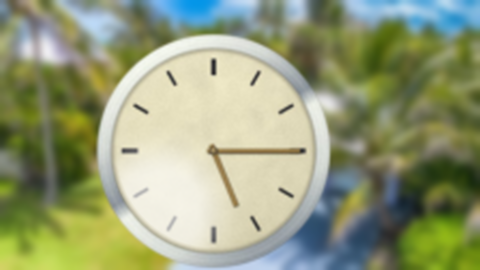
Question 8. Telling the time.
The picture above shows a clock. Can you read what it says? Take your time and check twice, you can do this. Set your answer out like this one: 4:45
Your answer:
5:15
